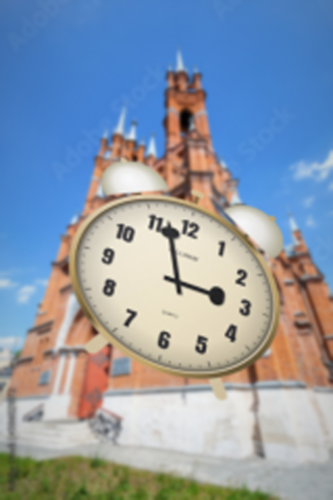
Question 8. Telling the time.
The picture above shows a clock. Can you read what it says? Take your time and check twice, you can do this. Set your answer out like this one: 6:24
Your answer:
2:57
